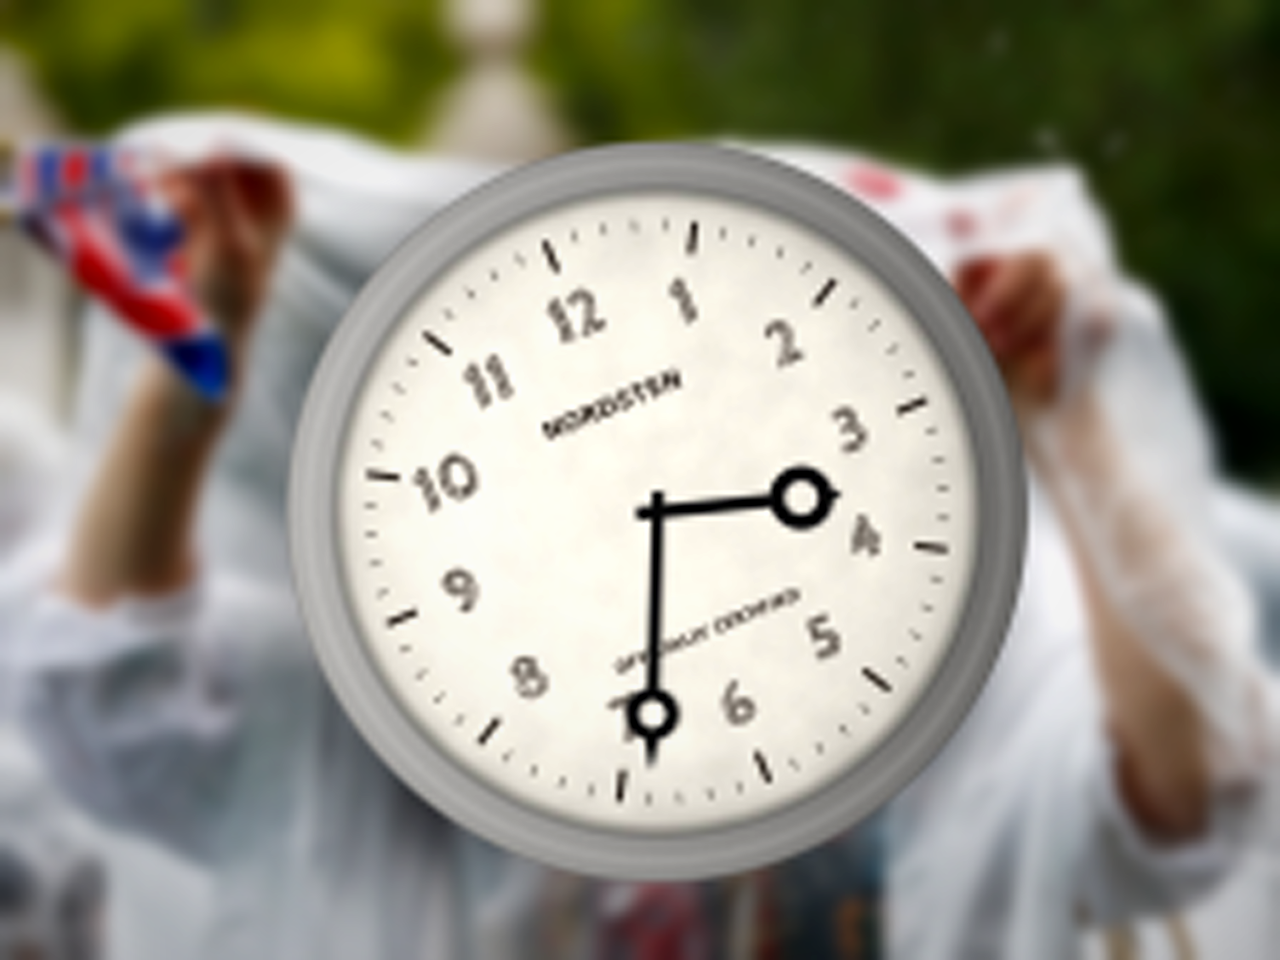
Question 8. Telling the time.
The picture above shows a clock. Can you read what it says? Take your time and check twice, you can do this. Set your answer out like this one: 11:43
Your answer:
3:34
